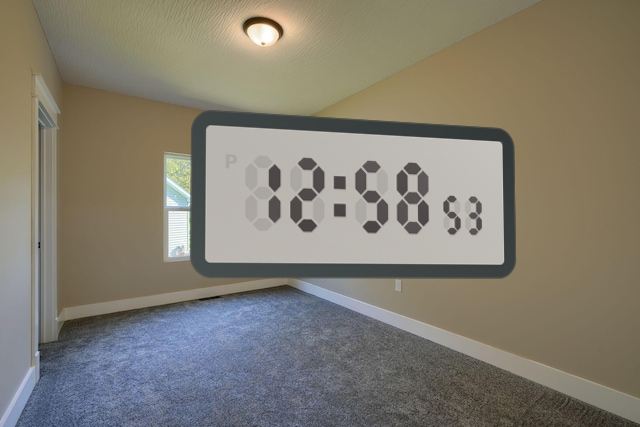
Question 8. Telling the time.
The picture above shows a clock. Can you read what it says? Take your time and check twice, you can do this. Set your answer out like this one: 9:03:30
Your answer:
12:58:53
